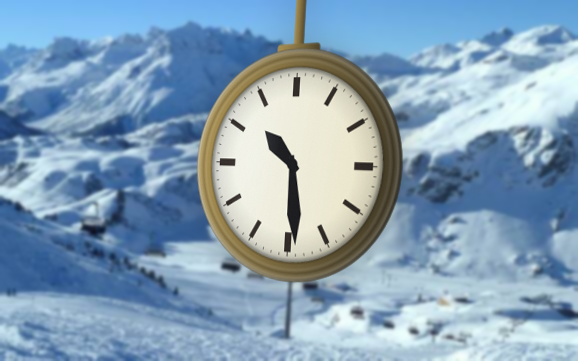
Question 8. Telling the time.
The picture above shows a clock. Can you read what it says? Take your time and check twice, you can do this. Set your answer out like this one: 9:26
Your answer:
10:29
